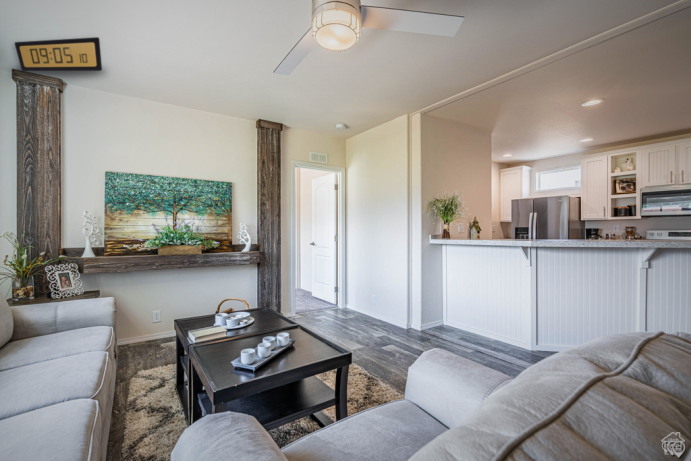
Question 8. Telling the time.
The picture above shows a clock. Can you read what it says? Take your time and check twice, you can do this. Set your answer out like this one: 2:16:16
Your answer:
9:05:10
